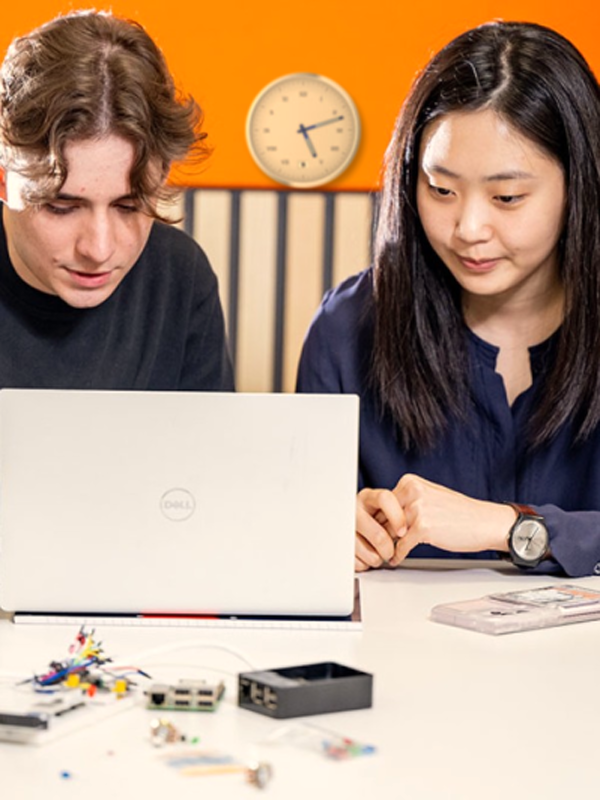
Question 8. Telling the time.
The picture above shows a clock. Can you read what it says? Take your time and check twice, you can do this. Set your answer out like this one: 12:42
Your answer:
5:12
